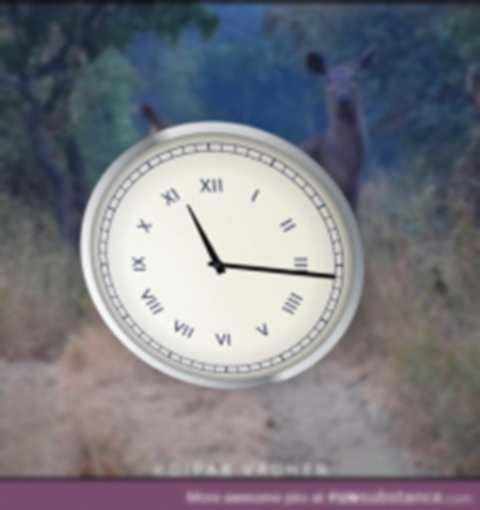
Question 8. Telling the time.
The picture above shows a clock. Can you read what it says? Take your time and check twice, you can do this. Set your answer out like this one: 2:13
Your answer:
11:16
